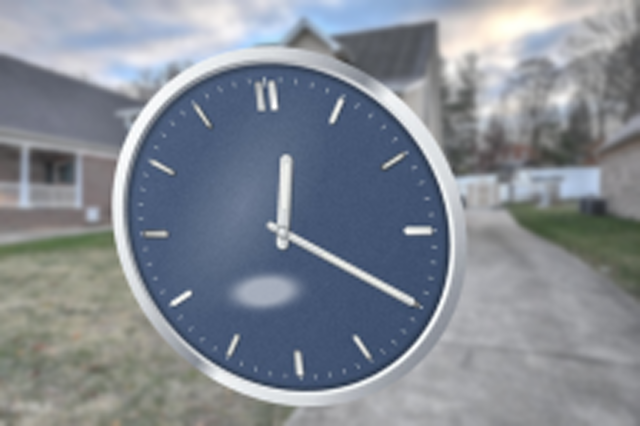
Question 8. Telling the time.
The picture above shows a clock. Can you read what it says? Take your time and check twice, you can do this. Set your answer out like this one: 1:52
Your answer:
12:20
